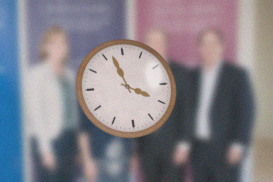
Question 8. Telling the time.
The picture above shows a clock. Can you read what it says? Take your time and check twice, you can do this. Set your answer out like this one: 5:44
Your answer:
3:57
